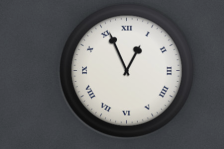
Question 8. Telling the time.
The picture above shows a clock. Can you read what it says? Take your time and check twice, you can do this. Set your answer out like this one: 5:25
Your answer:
12:56
